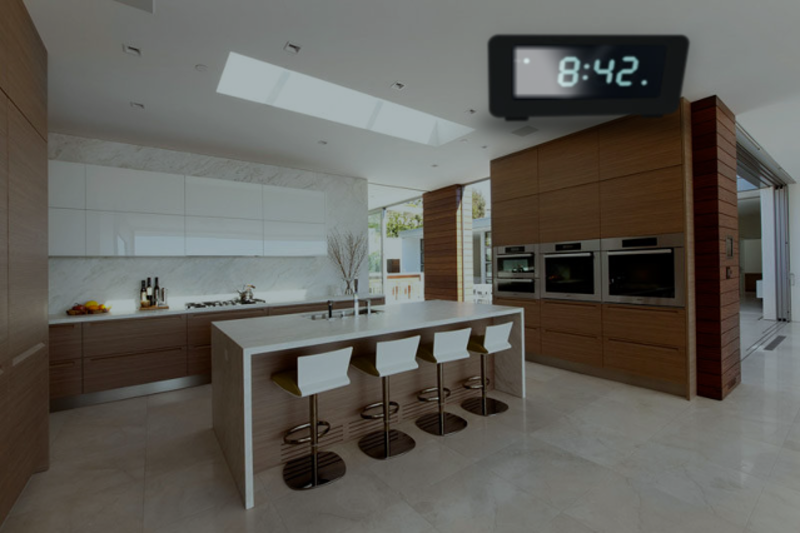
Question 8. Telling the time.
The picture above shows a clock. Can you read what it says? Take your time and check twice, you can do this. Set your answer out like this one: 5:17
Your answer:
8:42
